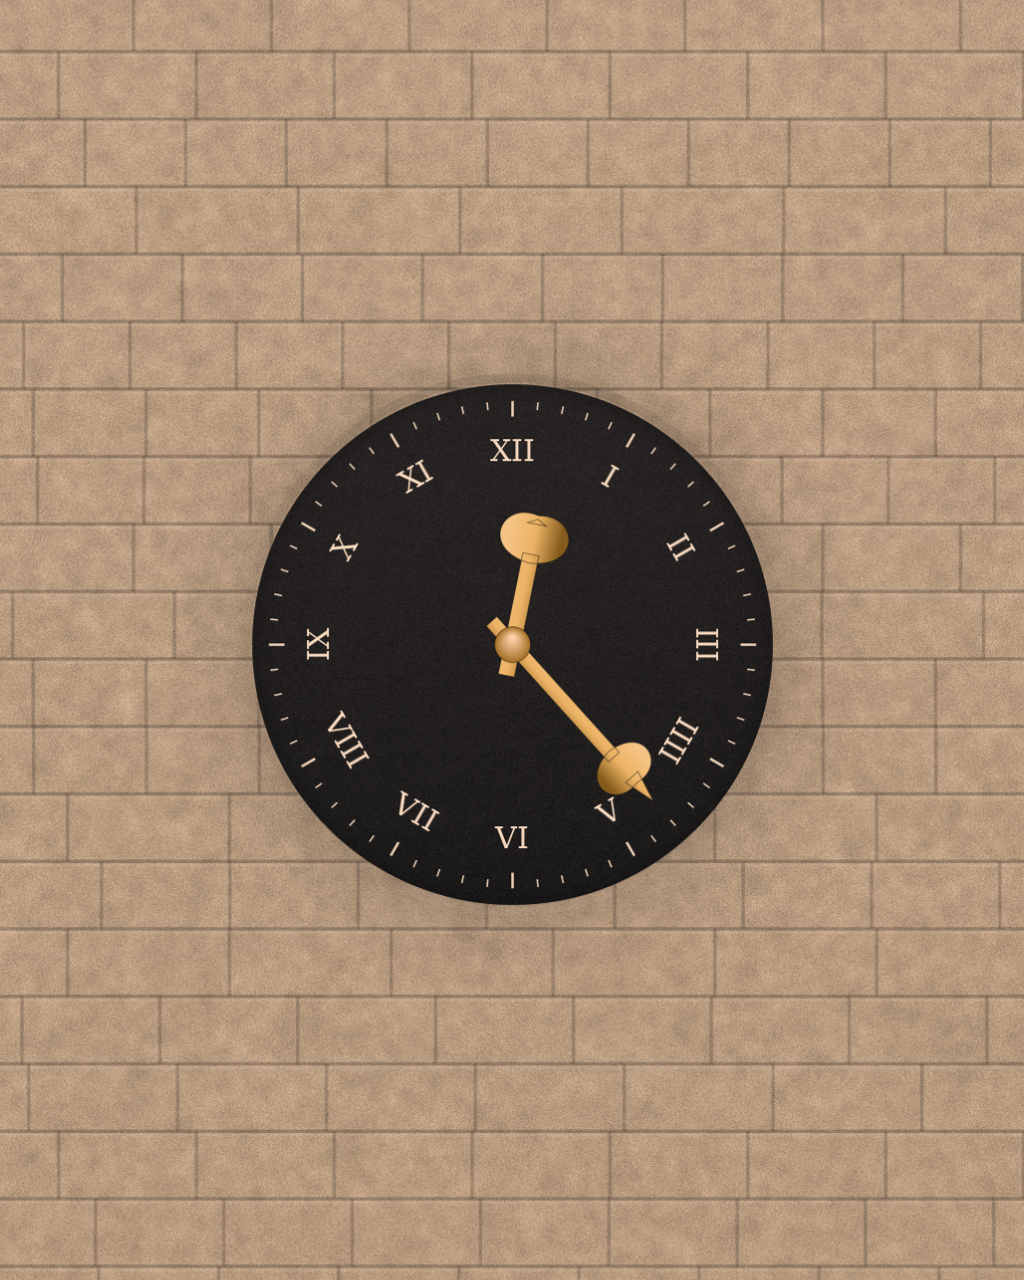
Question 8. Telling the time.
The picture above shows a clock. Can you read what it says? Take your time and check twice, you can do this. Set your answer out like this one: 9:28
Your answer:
12:23
